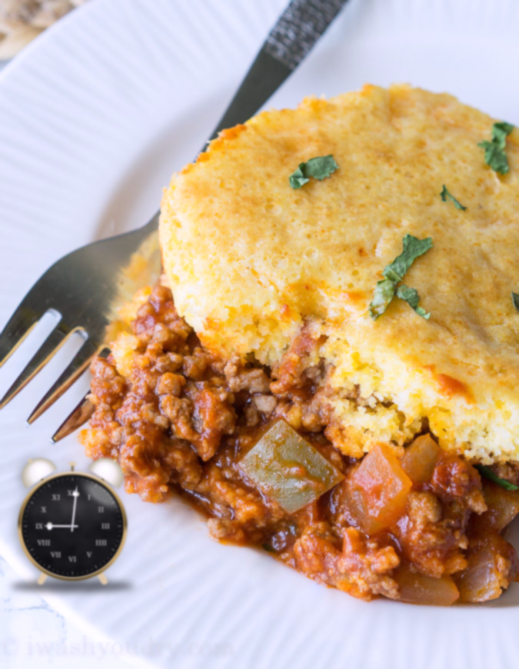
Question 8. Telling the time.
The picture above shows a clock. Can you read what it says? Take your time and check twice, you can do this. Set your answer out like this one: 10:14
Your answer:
9:01
